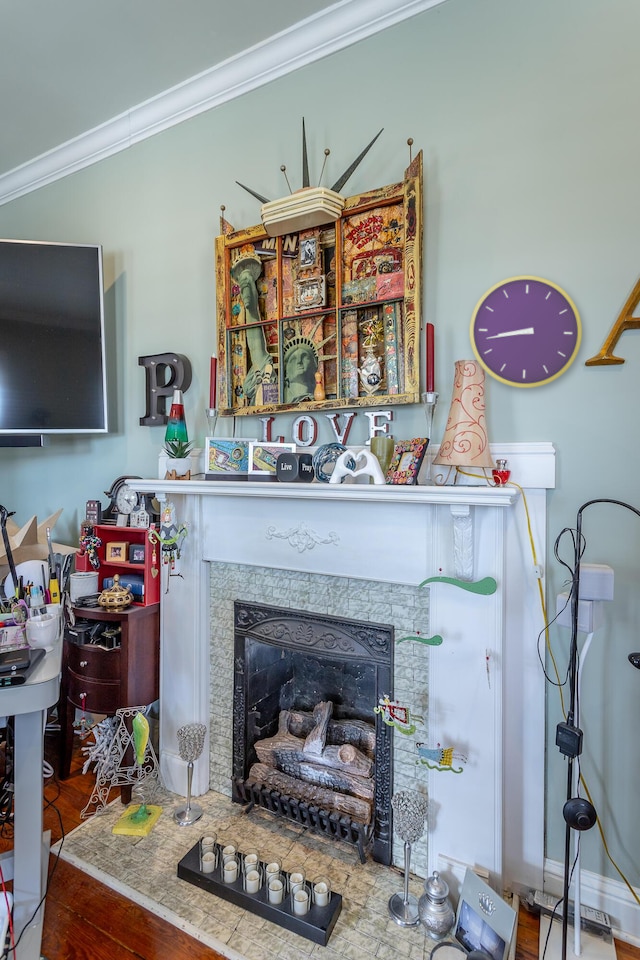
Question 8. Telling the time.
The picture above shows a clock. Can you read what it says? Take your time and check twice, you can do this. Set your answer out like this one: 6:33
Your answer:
8:43
